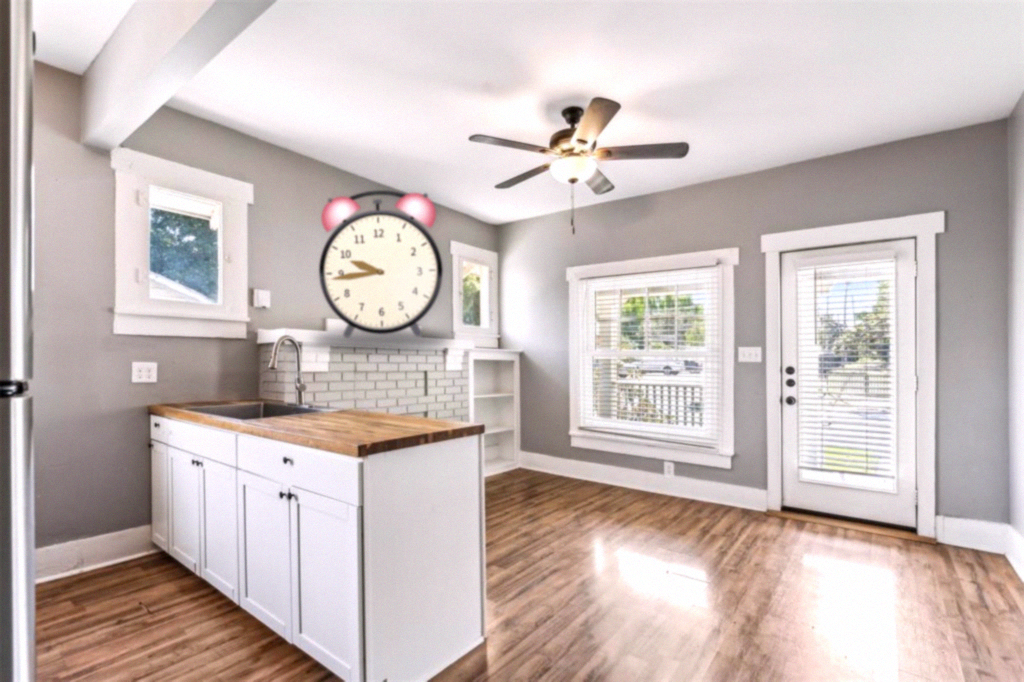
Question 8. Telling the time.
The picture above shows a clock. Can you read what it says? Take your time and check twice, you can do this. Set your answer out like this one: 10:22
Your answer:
9:44
